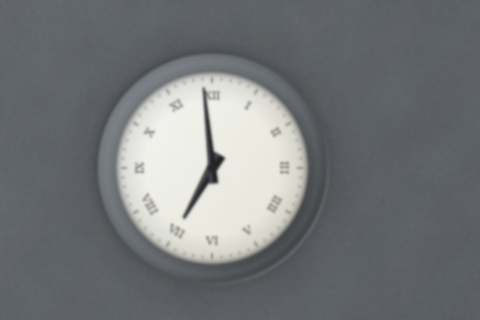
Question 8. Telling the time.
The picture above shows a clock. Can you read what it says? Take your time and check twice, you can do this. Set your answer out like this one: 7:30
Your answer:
6:59
